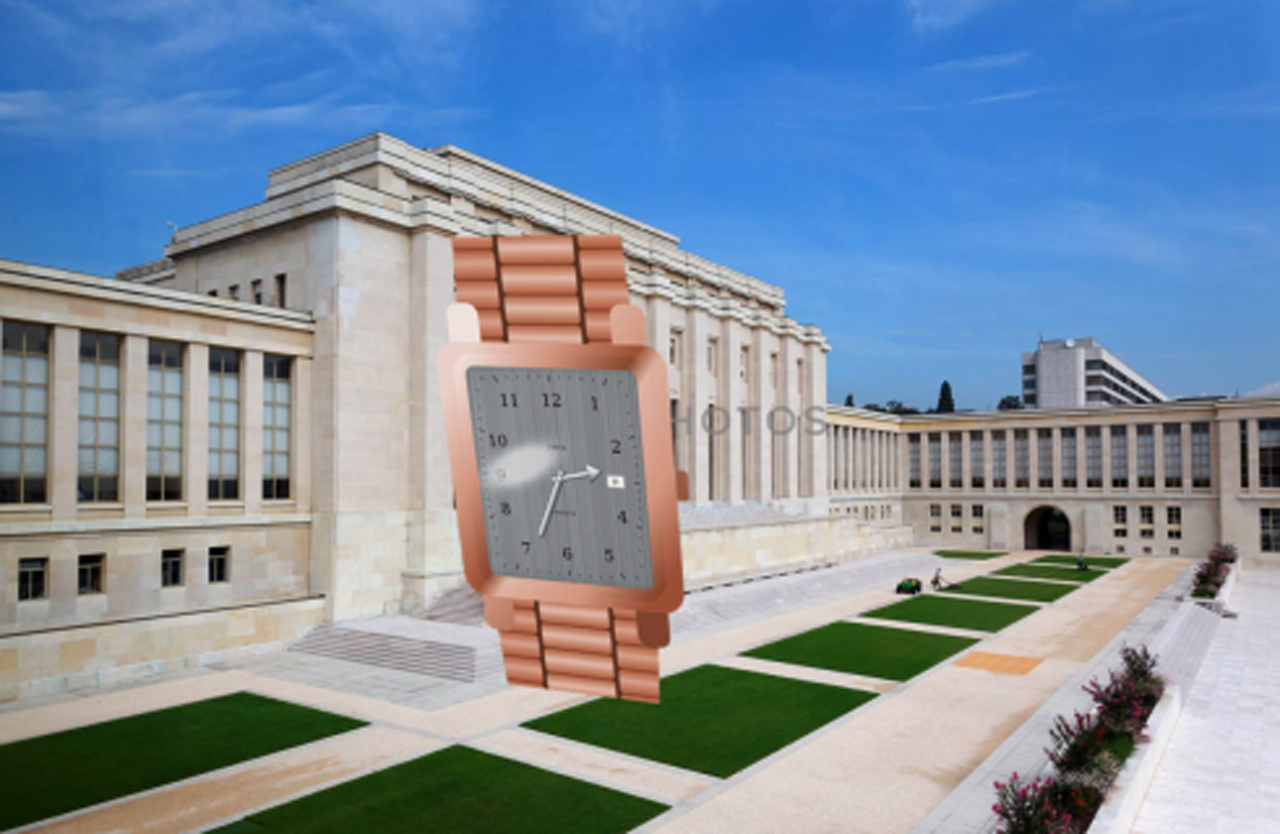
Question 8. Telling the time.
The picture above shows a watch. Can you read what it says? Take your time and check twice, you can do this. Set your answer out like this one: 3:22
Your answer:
2:34
